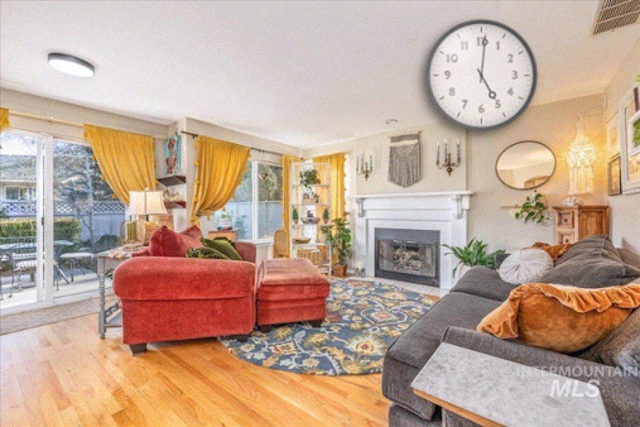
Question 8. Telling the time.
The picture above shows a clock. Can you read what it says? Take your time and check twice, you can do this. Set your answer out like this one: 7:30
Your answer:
5:01
